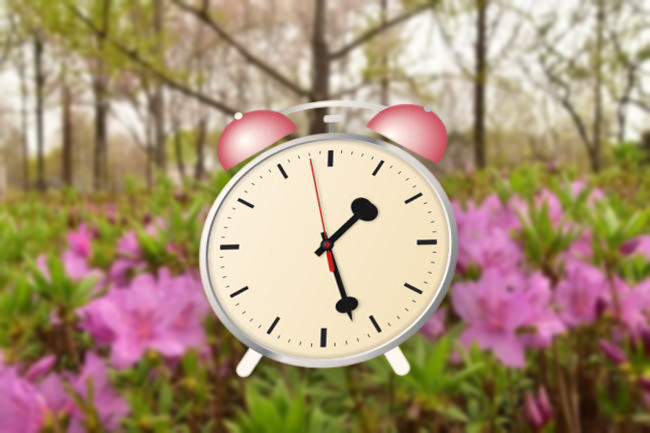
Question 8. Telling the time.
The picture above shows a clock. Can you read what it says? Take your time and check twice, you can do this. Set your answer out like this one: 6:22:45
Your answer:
1:26:58
